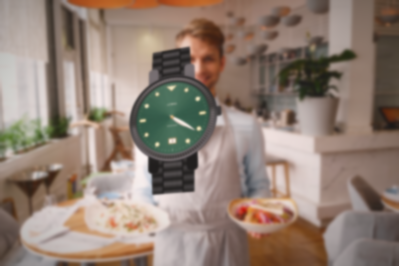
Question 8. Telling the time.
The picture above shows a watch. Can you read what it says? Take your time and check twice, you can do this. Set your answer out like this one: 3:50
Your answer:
4:21
